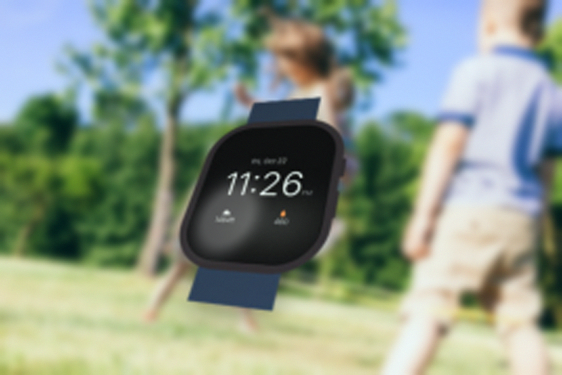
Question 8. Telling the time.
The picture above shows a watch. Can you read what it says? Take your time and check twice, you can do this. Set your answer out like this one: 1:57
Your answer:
11:26
